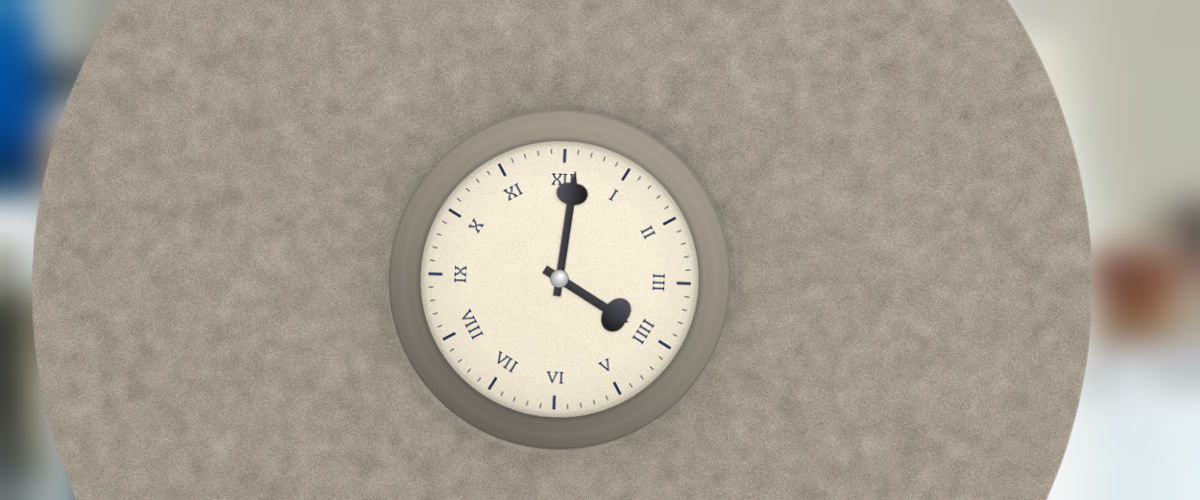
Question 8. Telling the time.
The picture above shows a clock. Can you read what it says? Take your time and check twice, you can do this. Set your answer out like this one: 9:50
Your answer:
4:01
